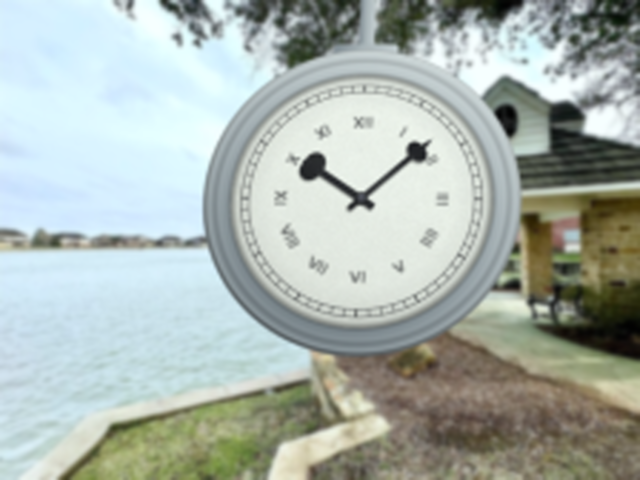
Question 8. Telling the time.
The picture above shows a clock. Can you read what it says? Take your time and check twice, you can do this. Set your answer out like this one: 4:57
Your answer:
10:08
